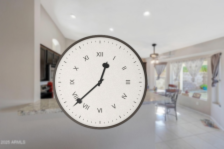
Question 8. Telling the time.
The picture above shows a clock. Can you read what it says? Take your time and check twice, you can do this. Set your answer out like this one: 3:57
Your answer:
12:38
